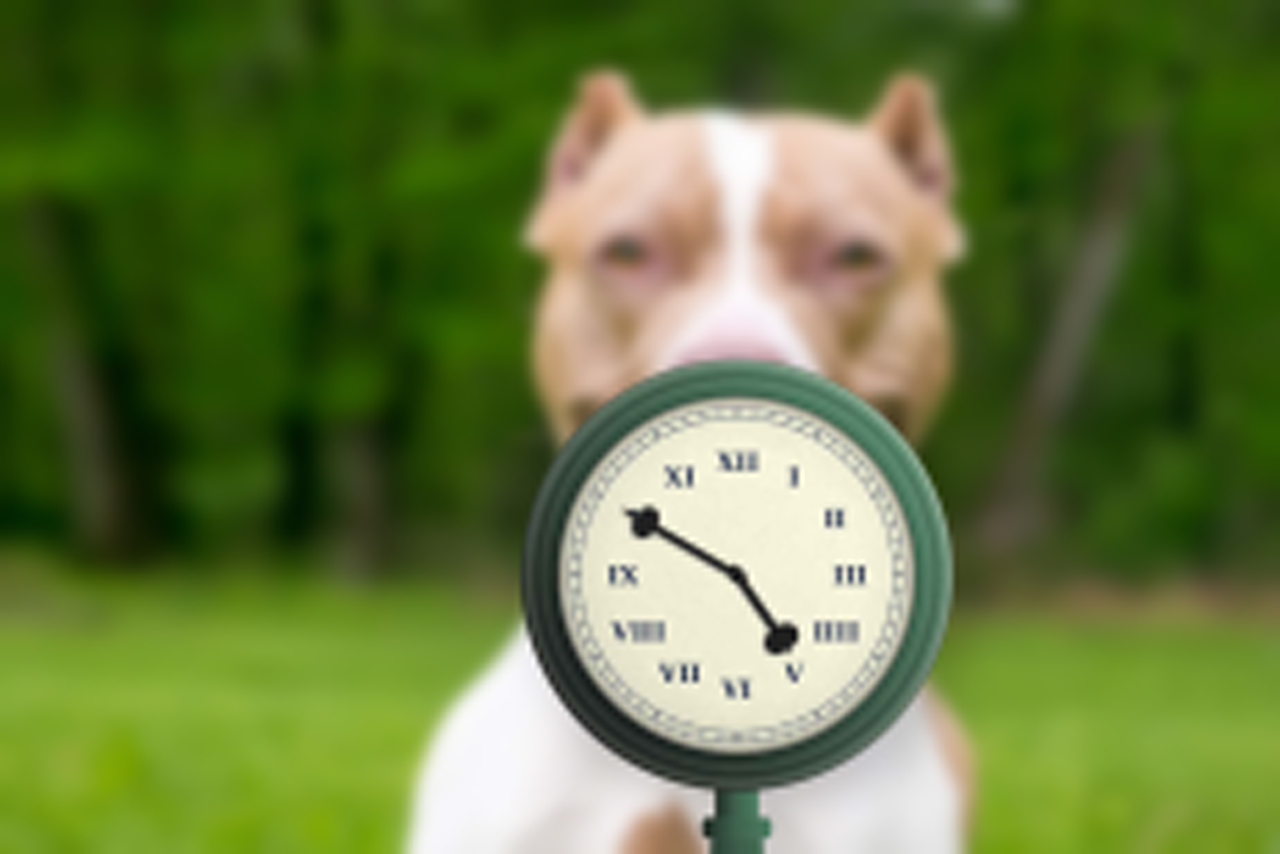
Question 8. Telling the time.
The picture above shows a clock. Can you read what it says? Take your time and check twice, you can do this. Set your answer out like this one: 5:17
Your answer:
4:50
